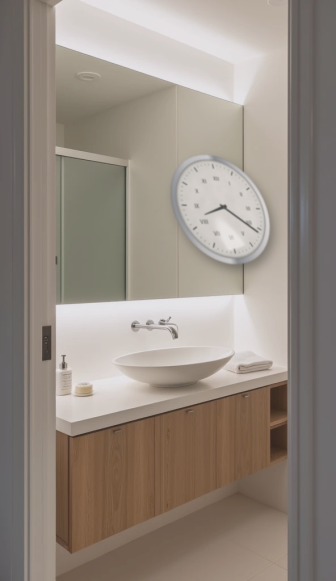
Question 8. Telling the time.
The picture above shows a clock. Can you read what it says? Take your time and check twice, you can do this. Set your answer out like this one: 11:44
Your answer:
8:21
